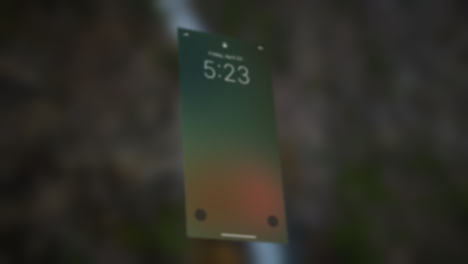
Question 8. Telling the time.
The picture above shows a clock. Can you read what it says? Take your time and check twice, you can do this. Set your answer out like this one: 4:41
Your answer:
5:23
